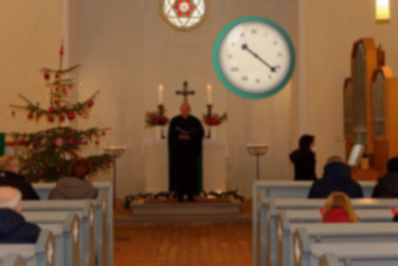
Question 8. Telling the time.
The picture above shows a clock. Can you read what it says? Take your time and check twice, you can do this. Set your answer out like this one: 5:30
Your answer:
10:22
